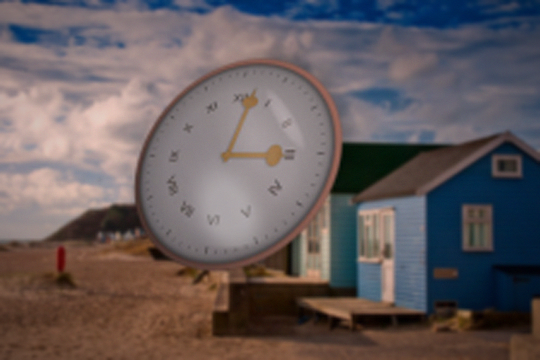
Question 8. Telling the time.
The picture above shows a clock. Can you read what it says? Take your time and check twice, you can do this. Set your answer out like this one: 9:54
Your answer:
3:02
